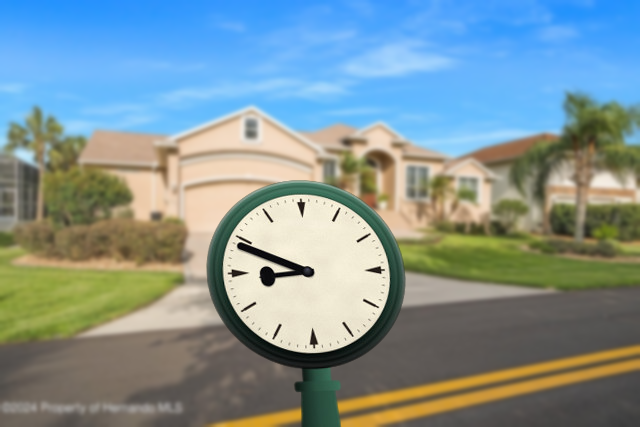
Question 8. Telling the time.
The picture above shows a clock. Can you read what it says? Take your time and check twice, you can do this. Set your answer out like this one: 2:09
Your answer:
8:49
